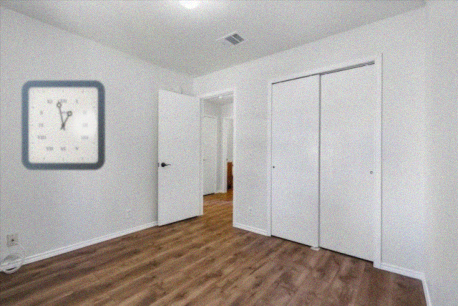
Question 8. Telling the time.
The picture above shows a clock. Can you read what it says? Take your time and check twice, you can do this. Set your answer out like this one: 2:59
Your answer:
12:58
